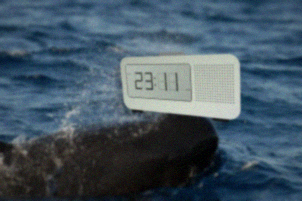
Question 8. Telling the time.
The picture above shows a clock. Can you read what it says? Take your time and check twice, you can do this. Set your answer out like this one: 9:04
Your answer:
23:11
